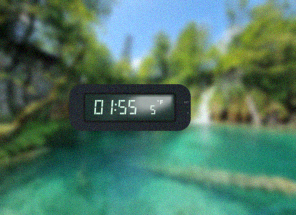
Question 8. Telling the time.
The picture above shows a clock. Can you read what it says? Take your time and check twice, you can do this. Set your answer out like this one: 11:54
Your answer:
1:55
